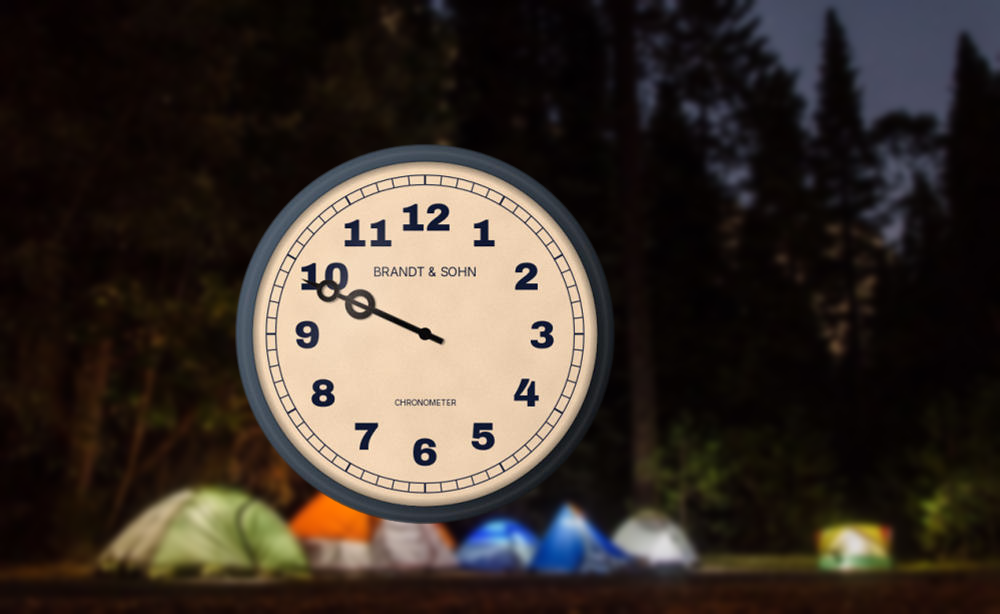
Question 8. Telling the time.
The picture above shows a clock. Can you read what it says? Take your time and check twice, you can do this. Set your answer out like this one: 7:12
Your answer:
9:49
